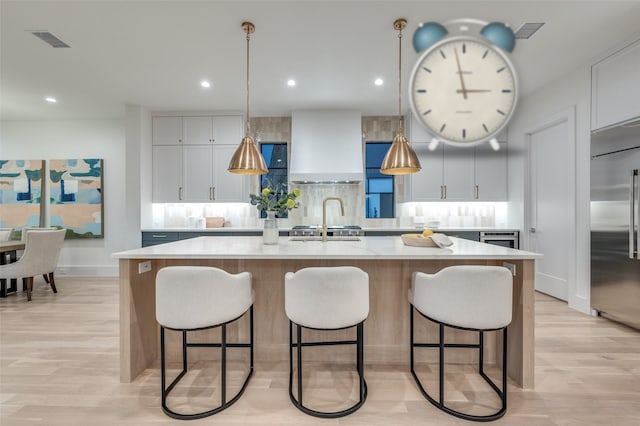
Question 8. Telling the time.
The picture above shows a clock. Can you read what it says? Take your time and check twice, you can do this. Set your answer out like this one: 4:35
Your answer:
2:58
